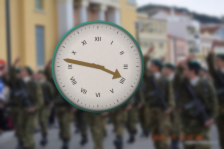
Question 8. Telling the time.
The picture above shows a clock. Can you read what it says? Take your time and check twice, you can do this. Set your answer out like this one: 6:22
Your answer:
3:47
